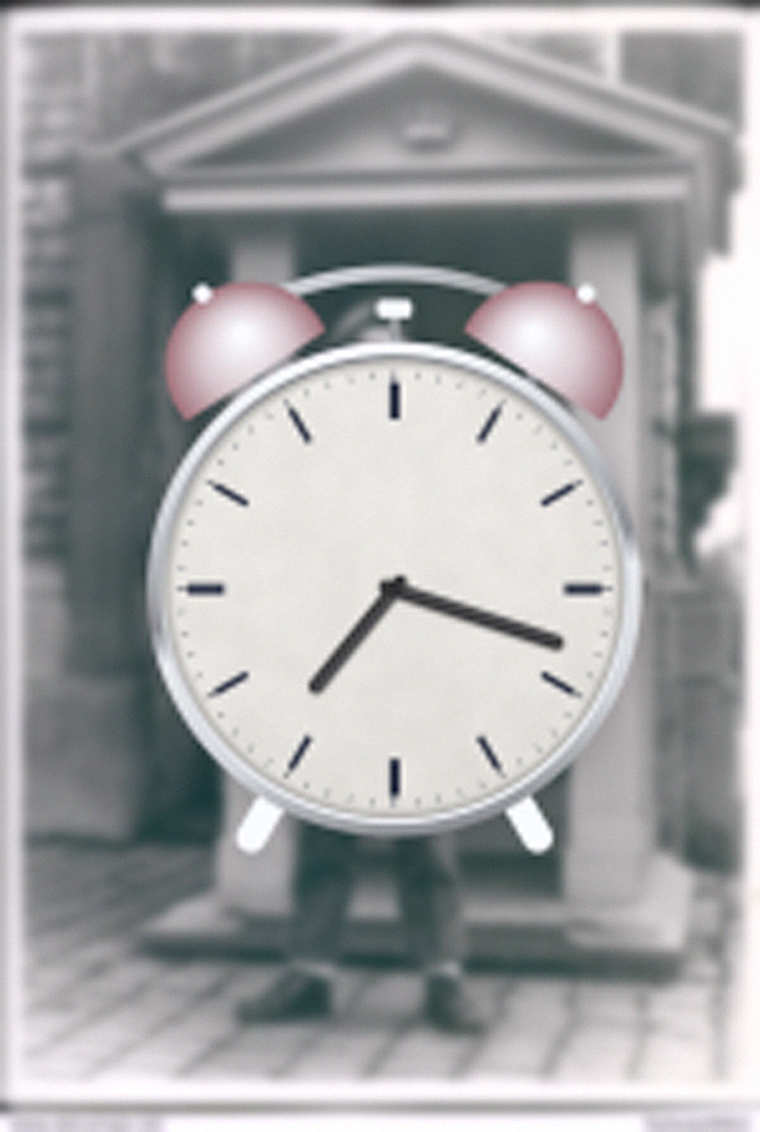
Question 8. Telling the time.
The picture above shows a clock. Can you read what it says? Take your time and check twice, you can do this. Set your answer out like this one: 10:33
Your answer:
7:18
